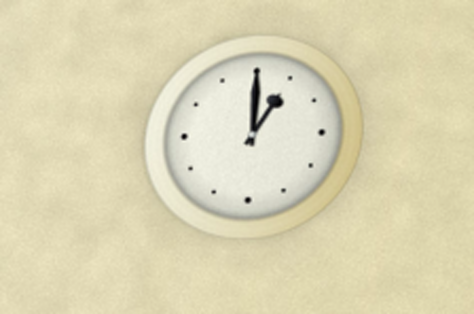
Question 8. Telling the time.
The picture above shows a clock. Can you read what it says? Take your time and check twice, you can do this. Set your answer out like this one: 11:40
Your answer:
1:00
